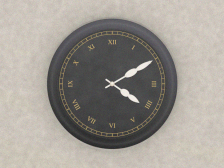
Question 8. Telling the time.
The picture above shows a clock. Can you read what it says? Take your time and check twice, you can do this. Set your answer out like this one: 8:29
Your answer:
4:10
